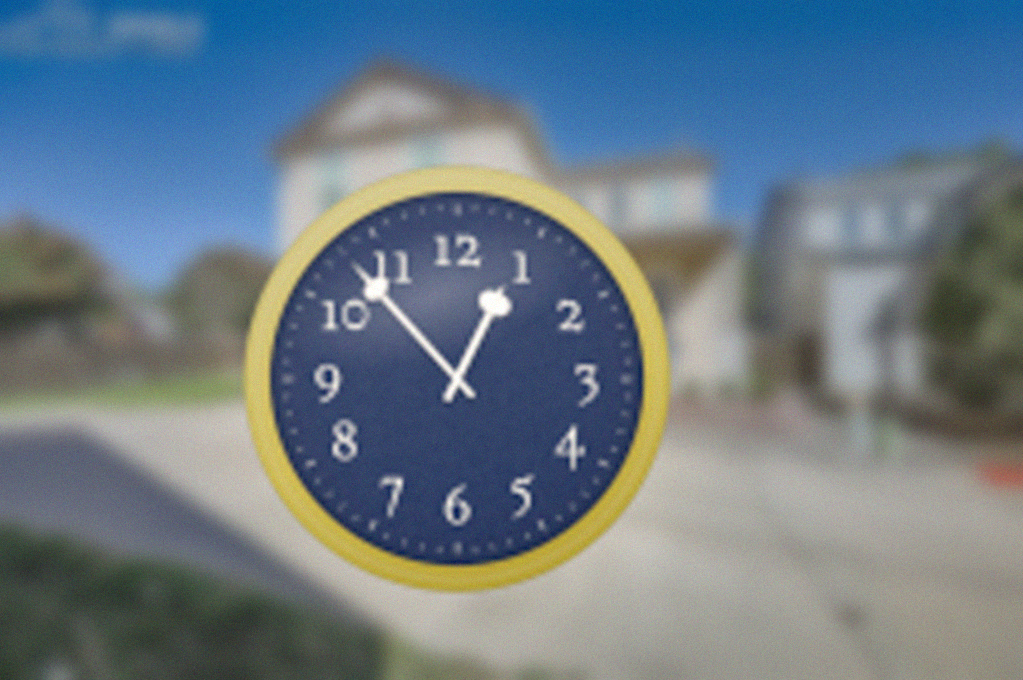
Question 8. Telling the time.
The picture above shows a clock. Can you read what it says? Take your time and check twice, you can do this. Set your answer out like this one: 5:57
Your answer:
12:53
